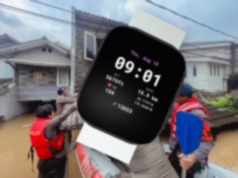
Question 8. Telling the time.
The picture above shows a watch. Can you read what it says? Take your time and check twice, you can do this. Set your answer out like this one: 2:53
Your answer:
9:01
